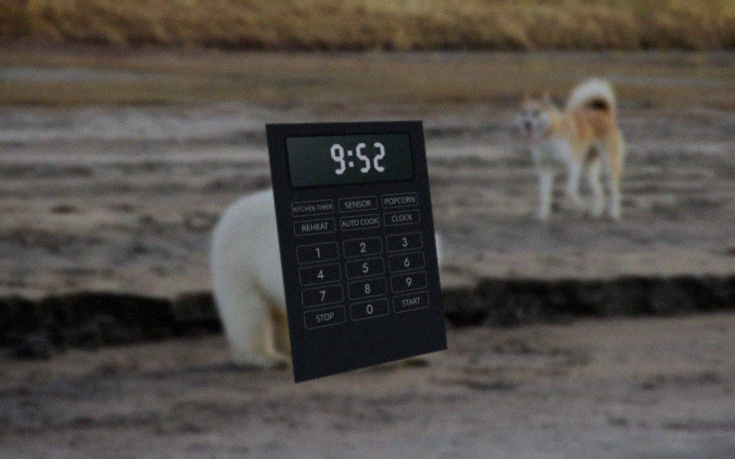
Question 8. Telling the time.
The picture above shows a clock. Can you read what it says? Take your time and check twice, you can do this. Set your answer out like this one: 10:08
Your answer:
9:52
